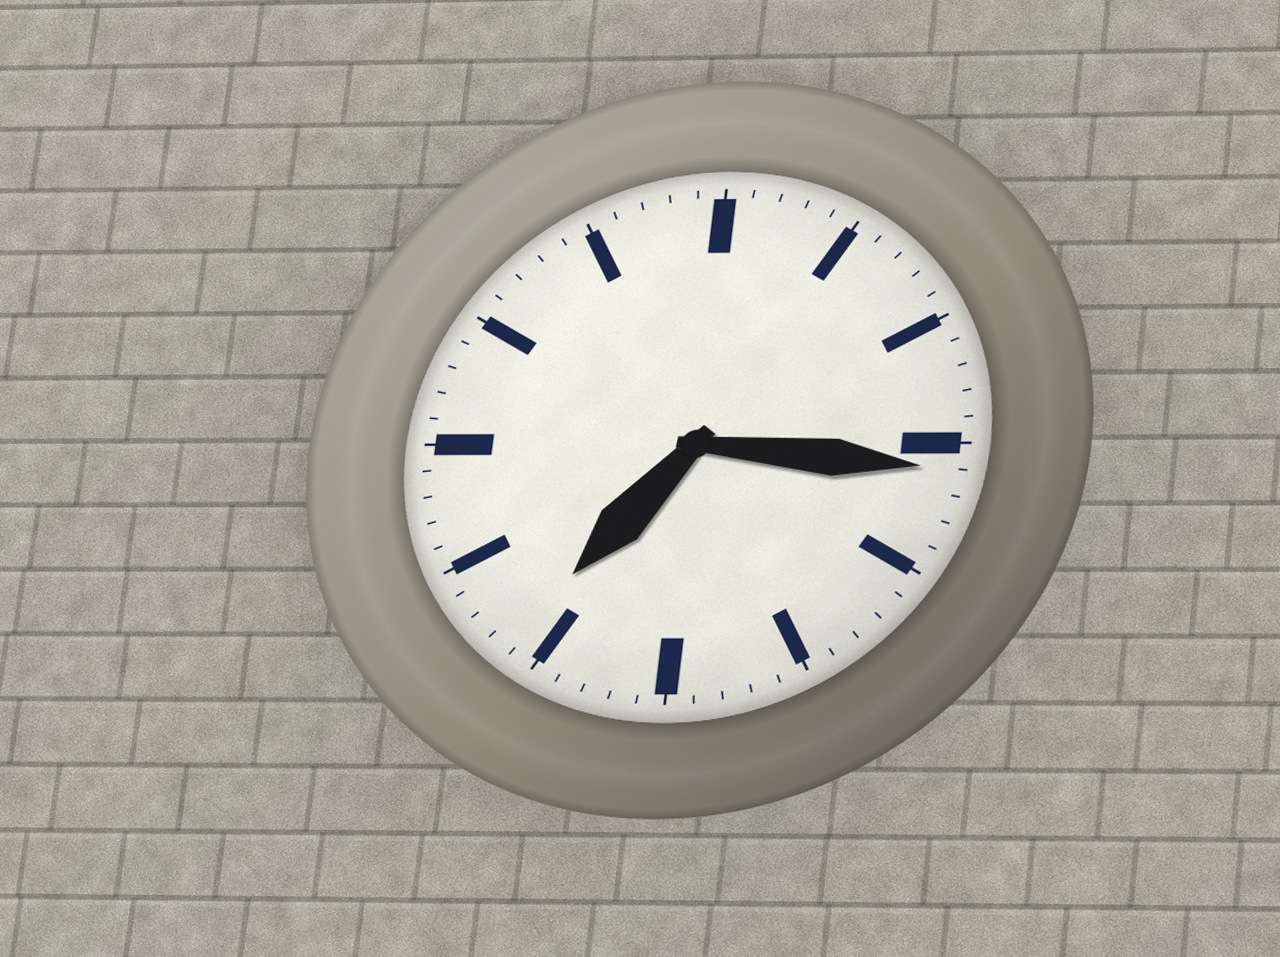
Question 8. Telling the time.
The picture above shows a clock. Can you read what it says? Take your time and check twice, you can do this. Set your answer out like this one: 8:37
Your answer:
7:16
